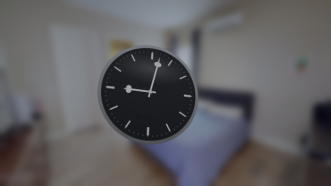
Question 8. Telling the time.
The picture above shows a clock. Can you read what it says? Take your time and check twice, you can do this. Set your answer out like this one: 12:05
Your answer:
9:02
